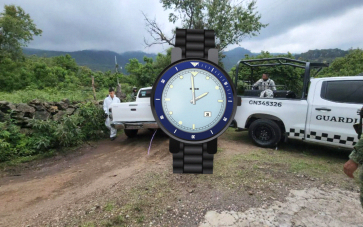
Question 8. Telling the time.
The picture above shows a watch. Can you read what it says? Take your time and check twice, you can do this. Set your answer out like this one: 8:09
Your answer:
1:59
